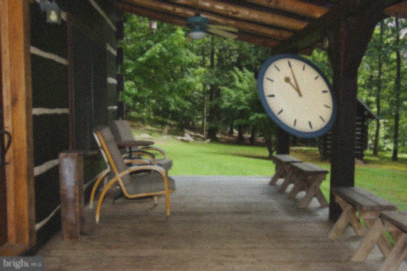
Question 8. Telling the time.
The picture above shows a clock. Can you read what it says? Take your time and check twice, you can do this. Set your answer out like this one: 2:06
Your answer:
11:00
